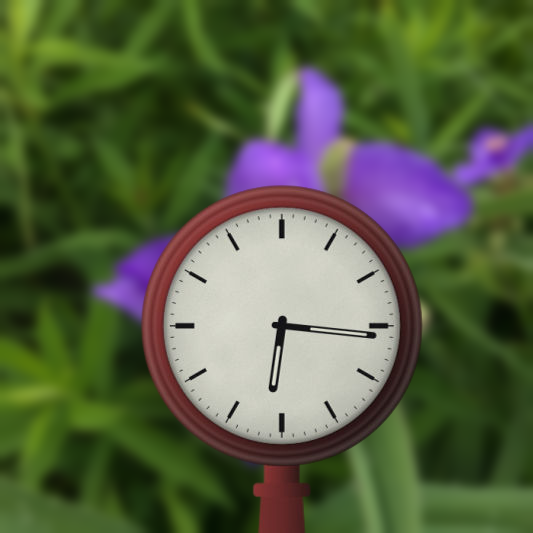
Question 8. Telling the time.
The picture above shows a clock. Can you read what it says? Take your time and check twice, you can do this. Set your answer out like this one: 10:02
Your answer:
6:16
